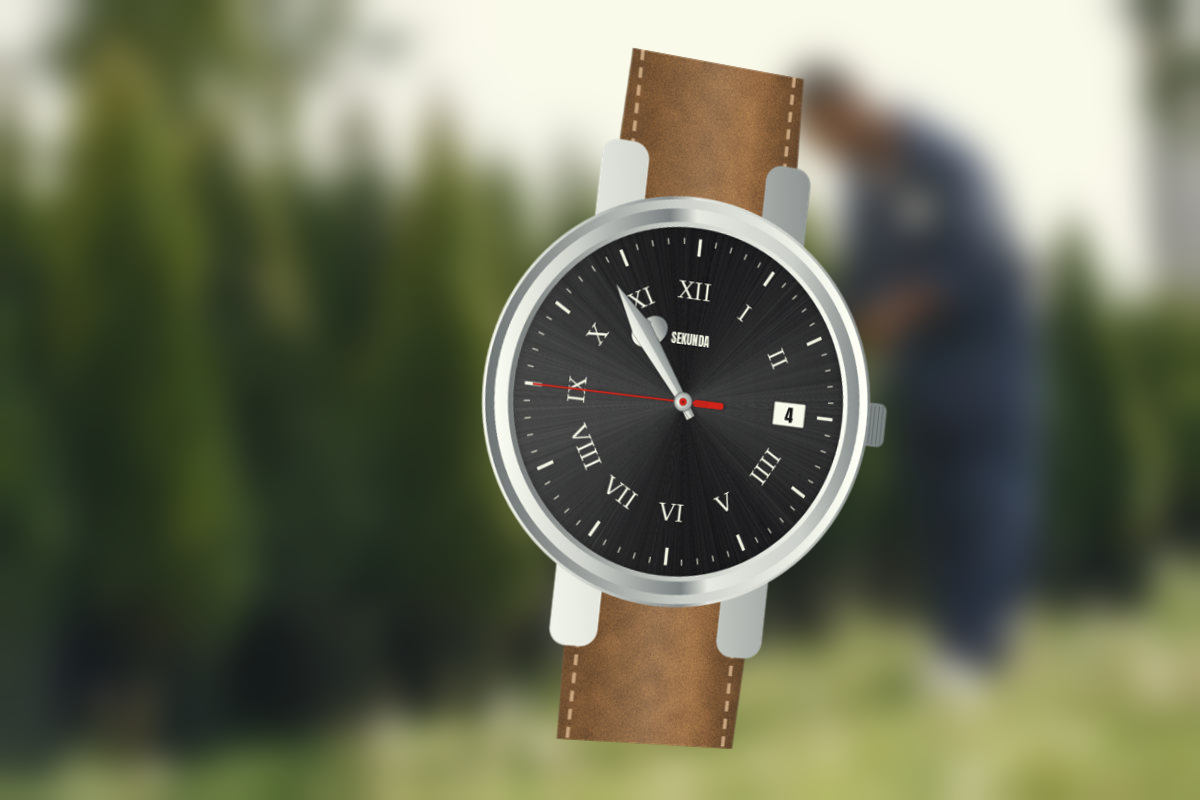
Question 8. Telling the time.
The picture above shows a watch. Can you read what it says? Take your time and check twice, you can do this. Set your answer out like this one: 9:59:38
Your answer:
10:53:45
